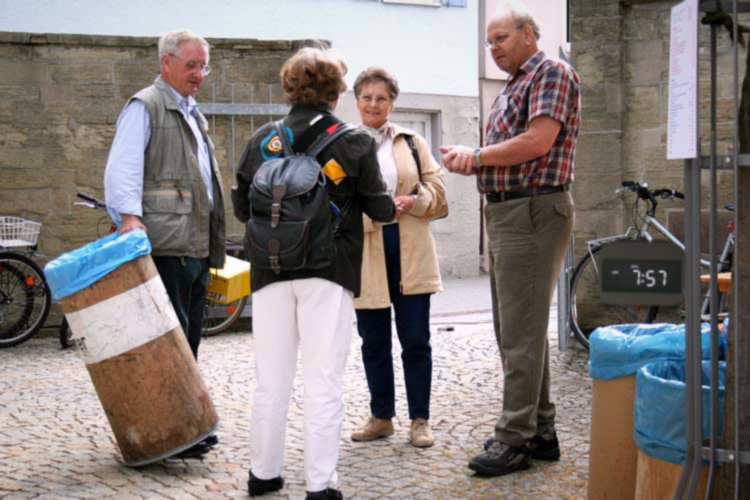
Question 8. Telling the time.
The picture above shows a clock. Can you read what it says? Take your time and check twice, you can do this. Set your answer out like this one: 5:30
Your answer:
7:57
